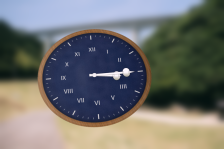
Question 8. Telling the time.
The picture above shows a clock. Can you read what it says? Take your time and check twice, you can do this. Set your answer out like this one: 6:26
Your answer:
3:15
